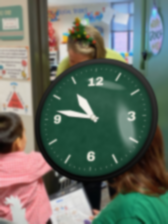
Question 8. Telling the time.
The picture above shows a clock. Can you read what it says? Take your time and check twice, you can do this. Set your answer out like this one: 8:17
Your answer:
10:47
